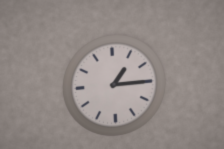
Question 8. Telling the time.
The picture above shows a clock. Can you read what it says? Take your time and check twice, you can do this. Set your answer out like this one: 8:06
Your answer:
1:15
